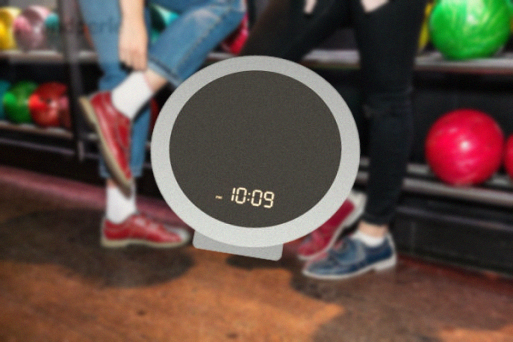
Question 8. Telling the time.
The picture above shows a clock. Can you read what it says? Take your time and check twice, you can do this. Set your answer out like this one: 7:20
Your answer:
10:09
